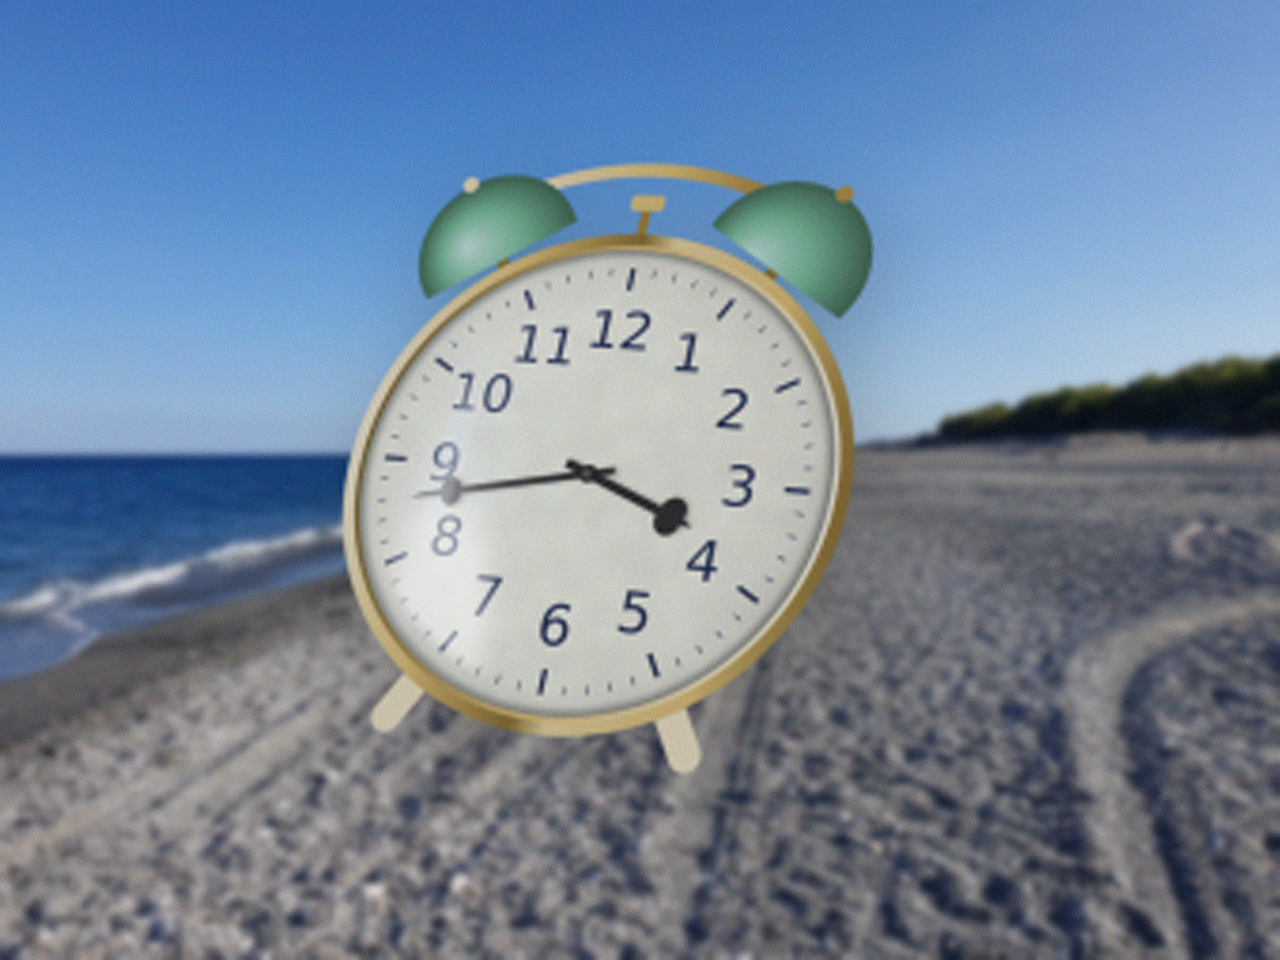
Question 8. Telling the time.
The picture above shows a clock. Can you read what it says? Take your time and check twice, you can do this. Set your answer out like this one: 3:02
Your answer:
3:43
